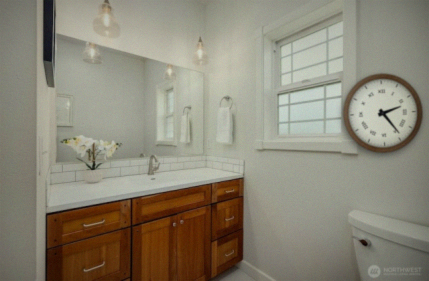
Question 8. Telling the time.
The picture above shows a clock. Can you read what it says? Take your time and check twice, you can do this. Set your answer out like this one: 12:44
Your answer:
2:24
